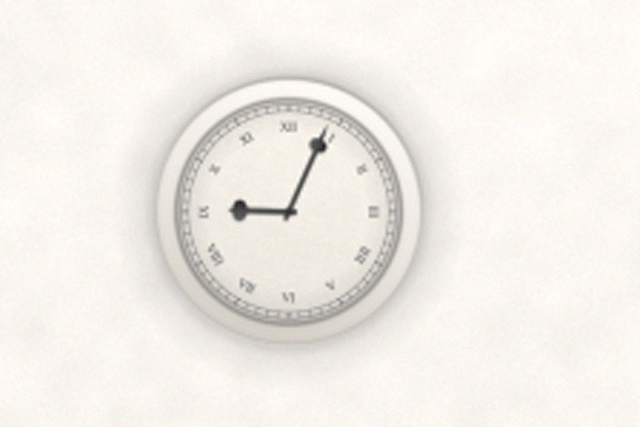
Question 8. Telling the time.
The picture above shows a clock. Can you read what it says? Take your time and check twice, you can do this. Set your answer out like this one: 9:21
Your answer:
9:04
